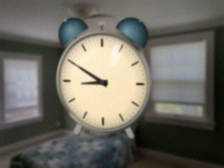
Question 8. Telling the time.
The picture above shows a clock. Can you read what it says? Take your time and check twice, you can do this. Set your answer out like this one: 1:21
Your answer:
8:50
